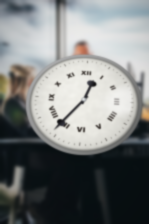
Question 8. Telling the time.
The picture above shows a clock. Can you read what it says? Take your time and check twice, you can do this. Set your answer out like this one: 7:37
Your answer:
12:36
